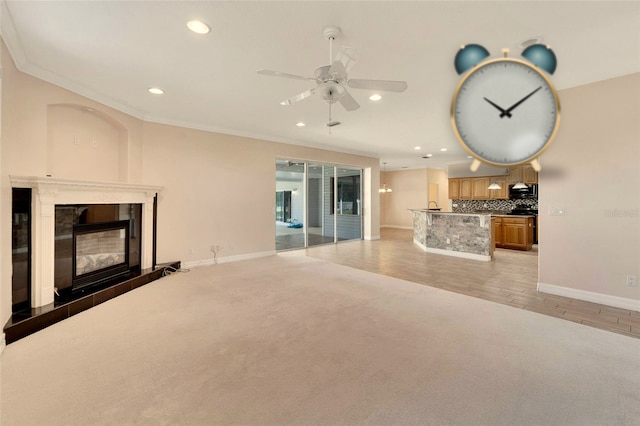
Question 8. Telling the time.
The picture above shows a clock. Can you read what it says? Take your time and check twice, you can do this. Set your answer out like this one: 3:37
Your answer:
10:09
